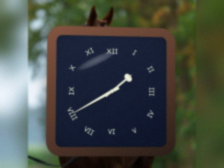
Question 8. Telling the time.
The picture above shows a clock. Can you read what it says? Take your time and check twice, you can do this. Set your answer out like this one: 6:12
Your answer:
1:40
